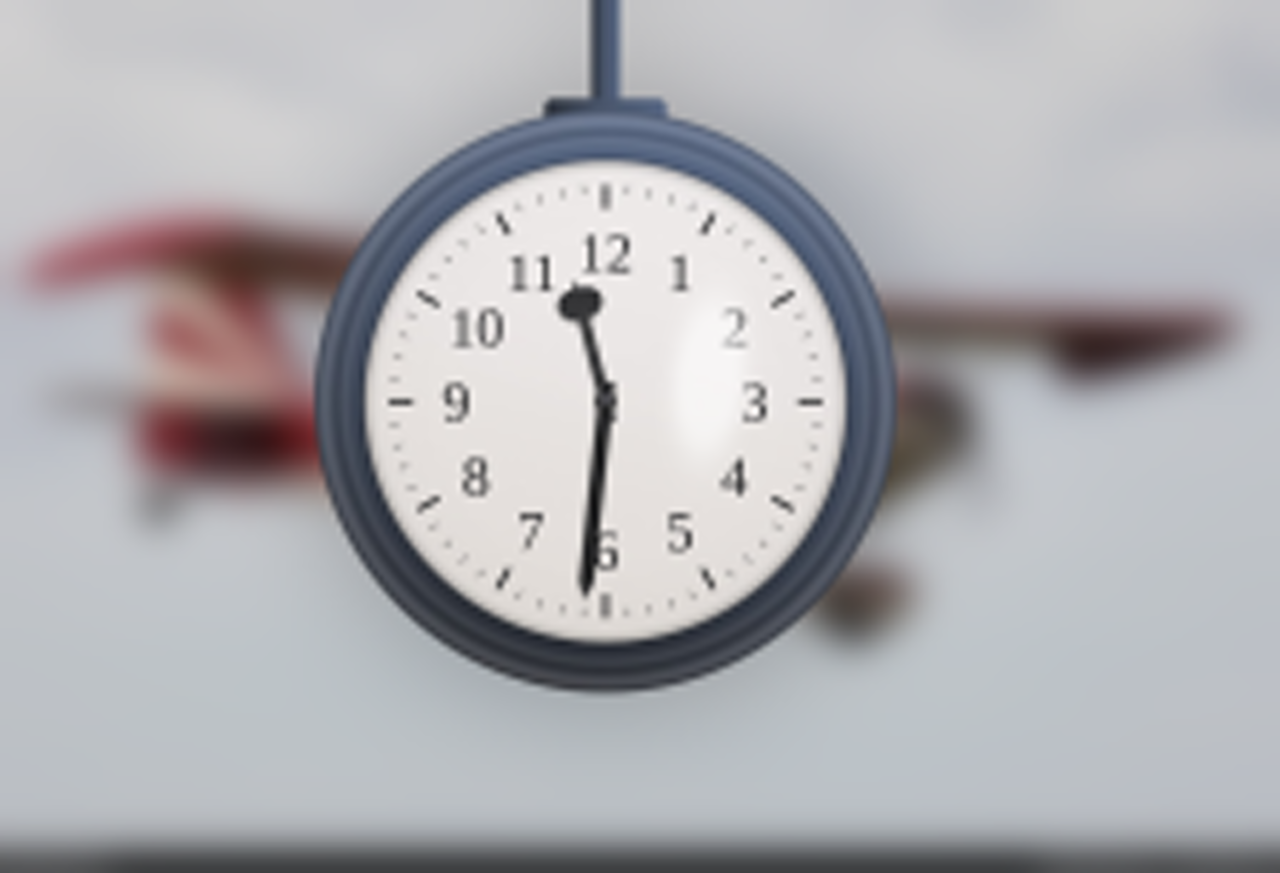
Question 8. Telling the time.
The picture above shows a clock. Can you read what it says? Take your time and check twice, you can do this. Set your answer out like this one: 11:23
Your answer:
11:31
